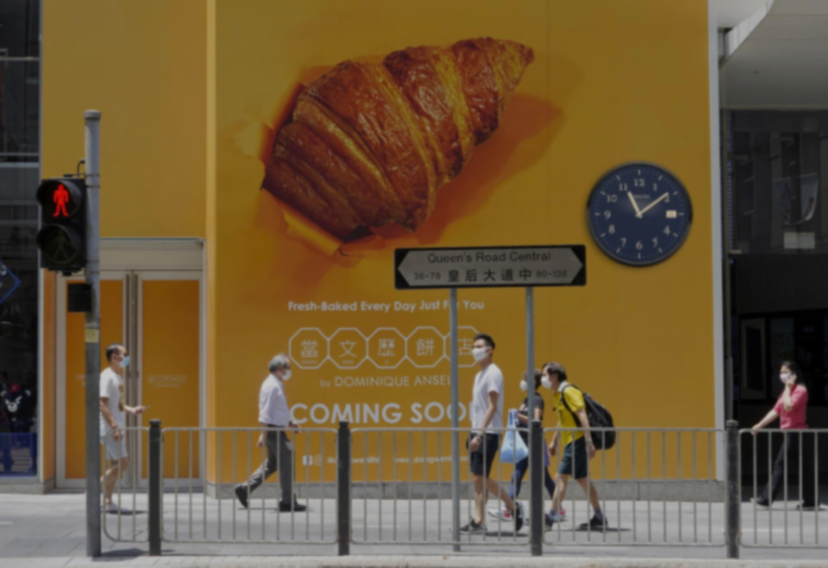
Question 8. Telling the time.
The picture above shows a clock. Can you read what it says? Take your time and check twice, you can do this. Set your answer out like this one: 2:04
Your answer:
11:09
